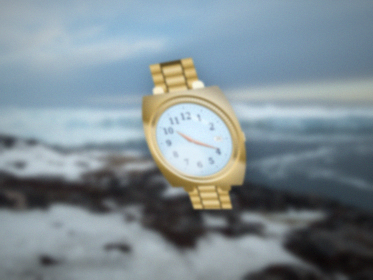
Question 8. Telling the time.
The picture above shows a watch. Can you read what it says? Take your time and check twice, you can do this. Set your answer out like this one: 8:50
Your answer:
10:19
